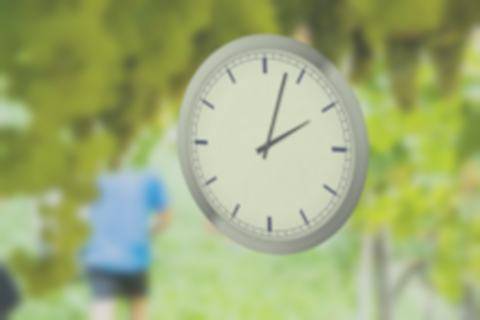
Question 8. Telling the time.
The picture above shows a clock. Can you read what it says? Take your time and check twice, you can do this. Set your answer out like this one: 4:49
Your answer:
2:03
